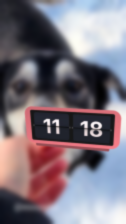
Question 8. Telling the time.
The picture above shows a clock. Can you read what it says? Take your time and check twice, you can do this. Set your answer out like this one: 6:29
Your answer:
11:18
